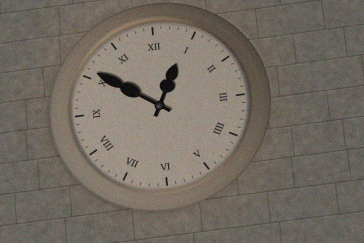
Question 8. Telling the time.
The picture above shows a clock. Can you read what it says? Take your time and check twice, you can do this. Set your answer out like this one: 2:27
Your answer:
12:51
